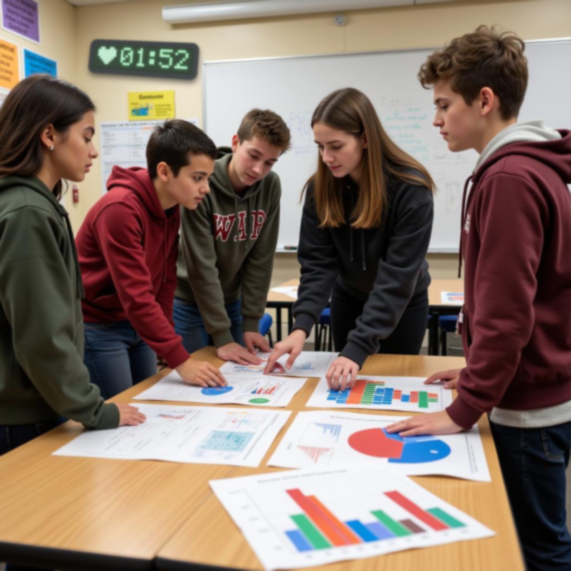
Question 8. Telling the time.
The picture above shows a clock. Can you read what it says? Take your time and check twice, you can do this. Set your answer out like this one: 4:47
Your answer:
1:52
